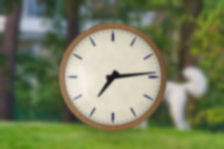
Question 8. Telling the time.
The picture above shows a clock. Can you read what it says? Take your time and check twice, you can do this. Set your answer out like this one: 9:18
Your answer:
7:14
